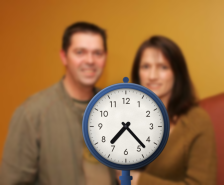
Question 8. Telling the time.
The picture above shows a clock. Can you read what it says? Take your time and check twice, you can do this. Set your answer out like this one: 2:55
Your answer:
7:23
